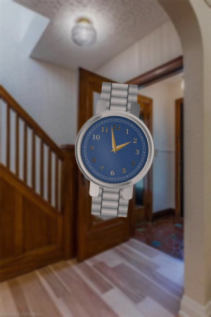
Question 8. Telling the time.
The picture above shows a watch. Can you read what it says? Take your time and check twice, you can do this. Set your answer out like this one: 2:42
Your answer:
1:58
